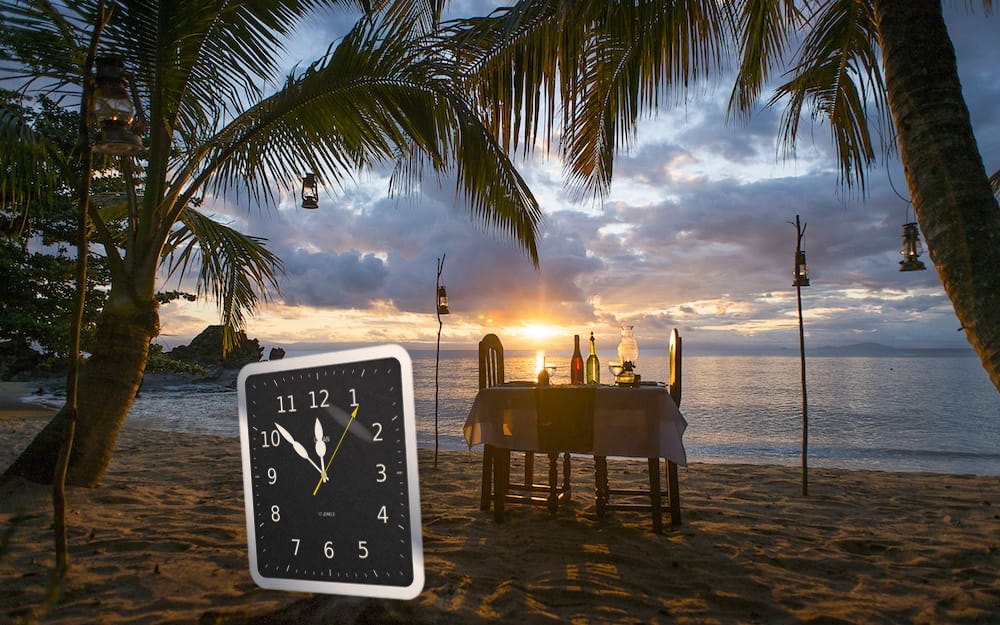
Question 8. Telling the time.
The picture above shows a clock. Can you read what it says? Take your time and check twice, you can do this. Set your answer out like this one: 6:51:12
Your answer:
11:52:06
